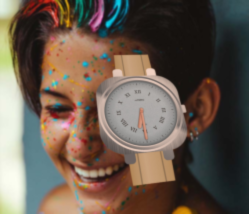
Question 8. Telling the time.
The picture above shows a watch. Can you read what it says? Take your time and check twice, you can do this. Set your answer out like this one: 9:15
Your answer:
6:30
